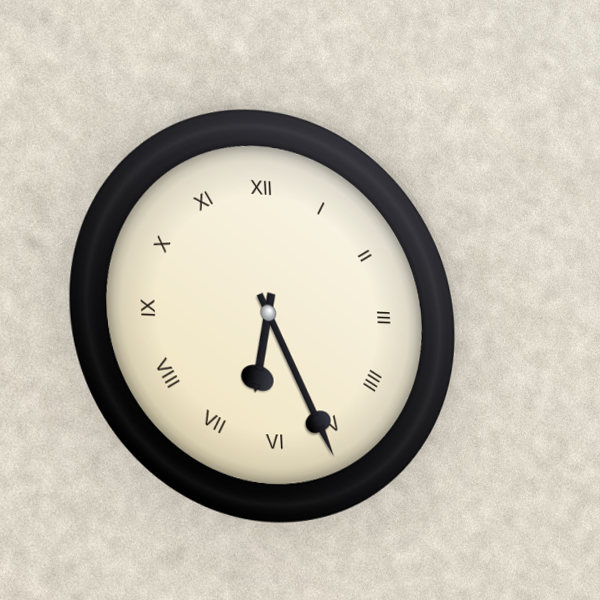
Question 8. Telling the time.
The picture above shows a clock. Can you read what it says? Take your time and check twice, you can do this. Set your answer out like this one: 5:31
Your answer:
6:26
